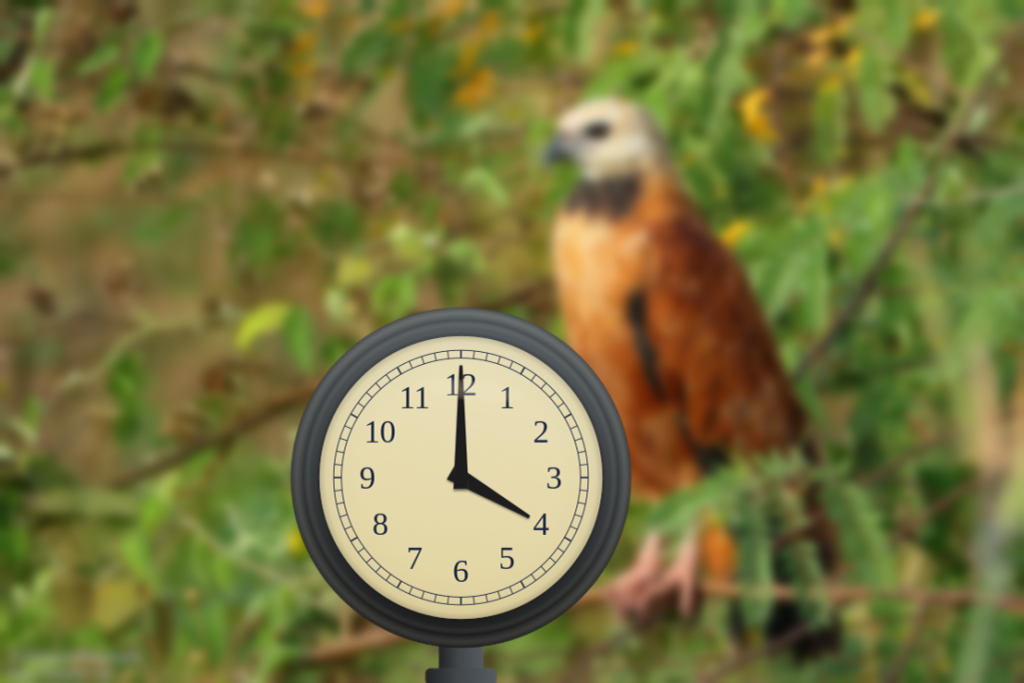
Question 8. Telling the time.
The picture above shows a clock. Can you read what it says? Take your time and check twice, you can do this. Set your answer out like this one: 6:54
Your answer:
4:00
